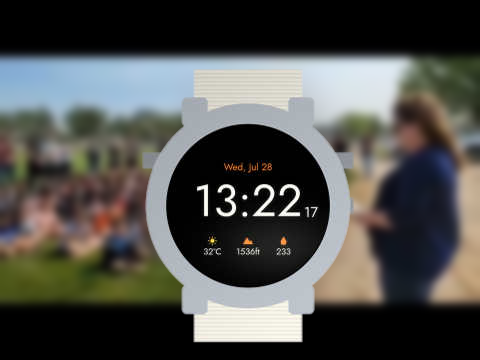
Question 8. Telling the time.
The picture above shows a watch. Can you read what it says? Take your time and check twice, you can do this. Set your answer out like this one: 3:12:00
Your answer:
13:22:17
